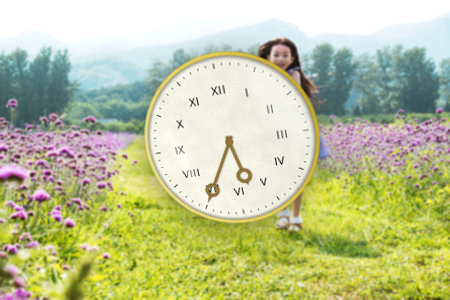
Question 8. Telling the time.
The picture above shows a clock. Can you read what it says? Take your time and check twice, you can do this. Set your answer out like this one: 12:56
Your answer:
5:35
